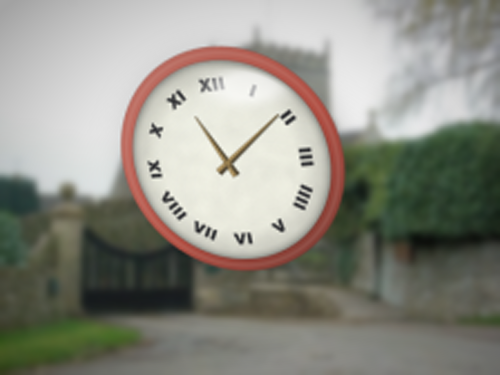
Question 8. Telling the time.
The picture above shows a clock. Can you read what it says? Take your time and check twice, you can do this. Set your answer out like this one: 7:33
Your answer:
11:09
